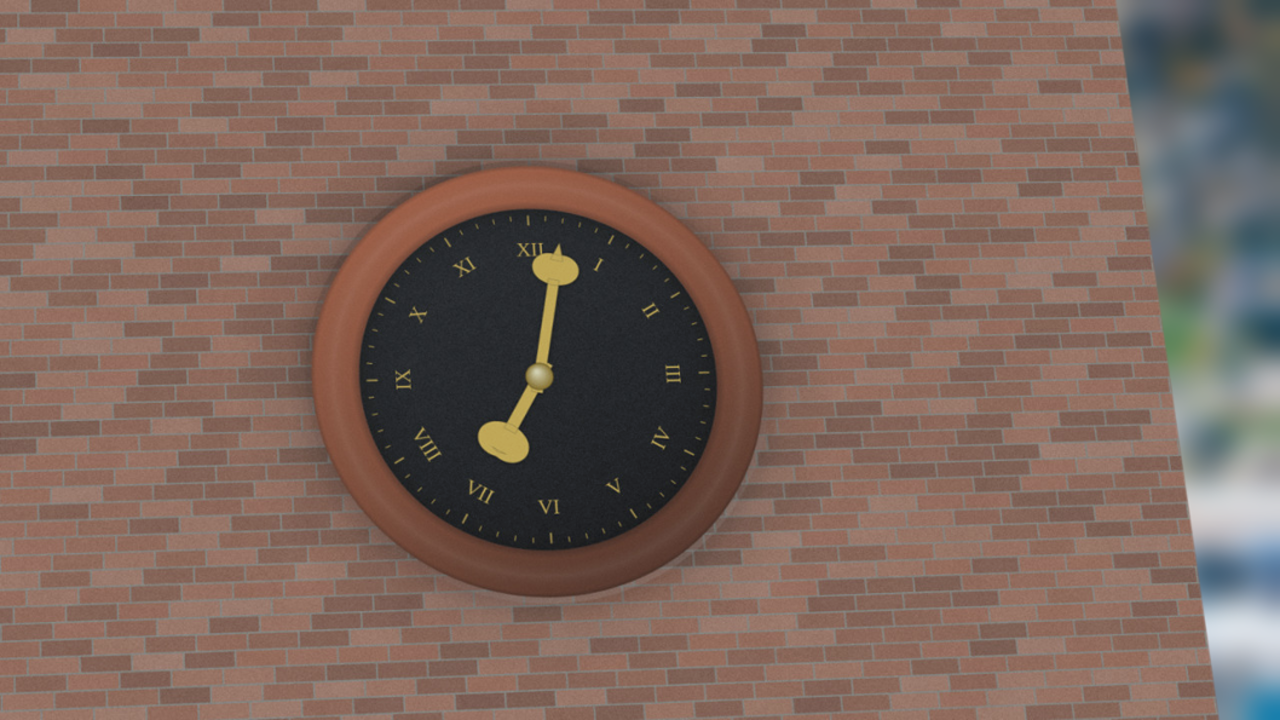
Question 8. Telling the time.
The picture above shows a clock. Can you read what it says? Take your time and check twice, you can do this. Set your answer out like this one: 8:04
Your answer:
7:02
